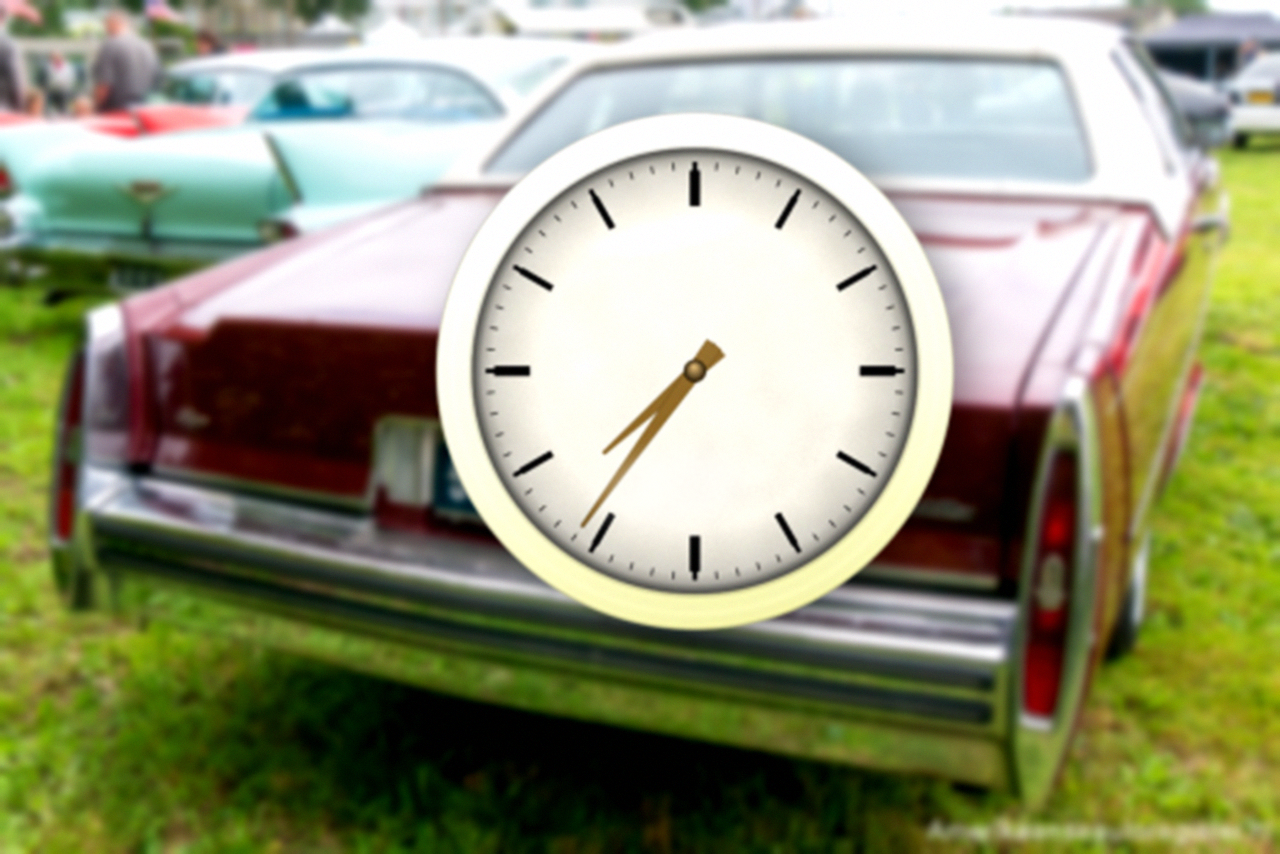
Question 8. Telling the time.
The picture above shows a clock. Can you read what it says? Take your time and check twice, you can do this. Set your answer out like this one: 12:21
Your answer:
7:36
